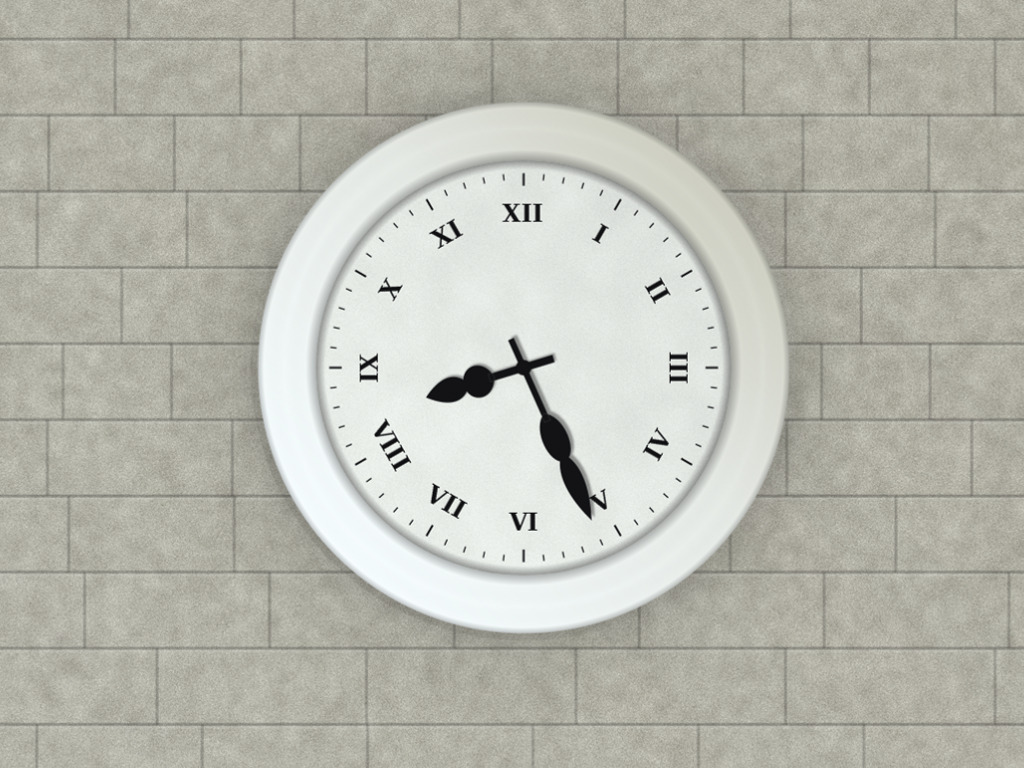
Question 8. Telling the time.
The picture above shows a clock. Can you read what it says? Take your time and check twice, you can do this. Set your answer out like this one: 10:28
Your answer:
8:26
